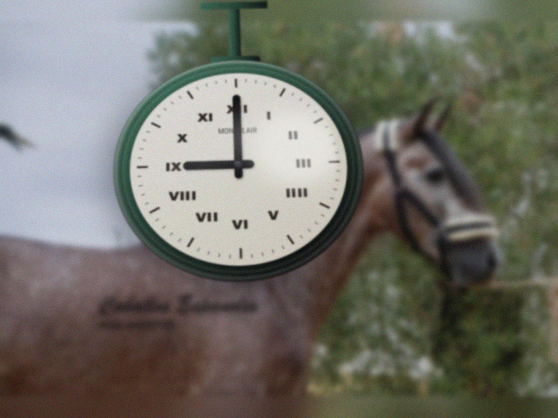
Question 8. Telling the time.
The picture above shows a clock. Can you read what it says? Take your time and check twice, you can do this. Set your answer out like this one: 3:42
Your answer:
9:00
